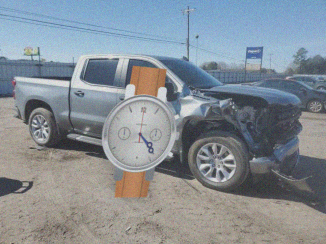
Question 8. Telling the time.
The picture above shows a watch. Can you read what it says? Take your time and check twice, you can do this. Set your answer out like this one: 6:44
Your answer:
4:23
